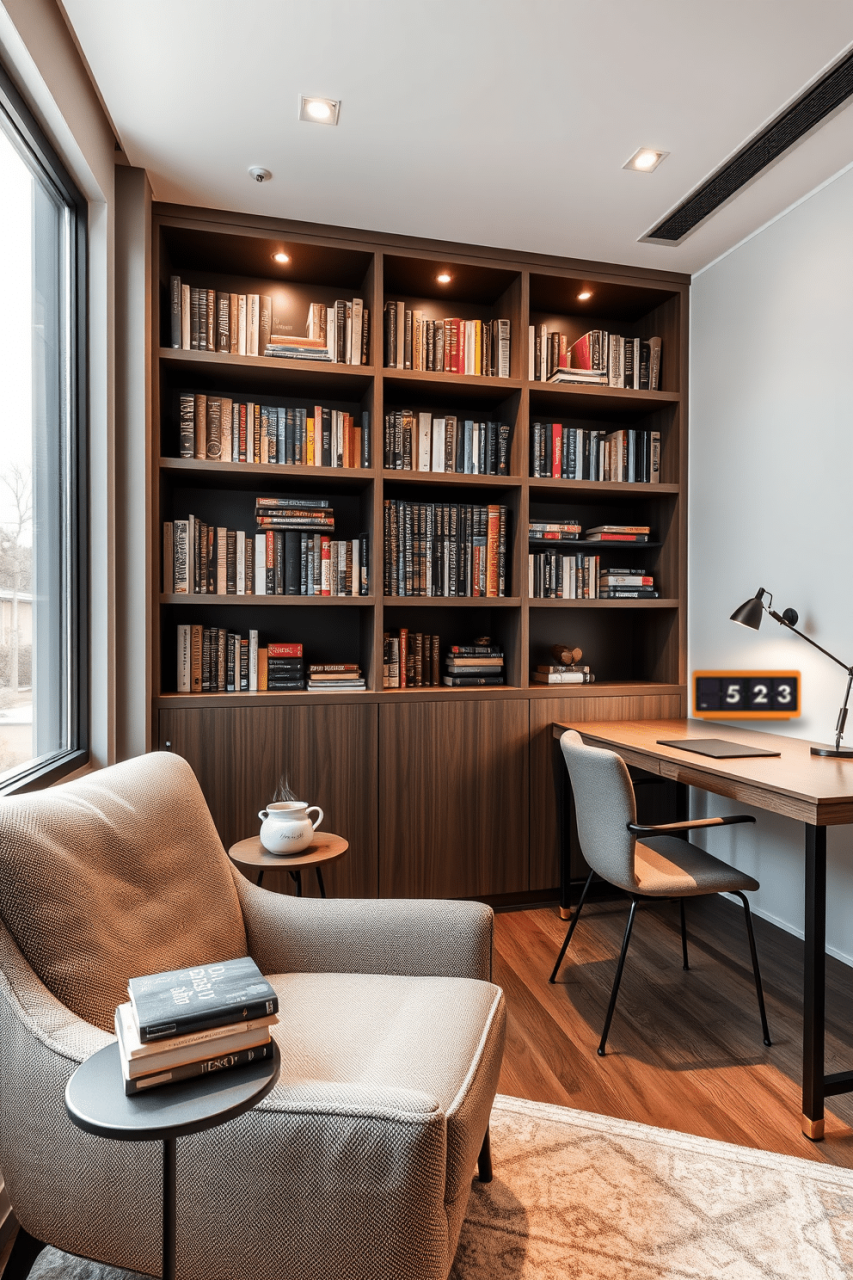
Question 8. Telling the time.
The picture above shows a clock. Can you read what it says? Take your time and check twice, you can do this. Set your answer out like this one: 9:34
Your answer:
5:23
